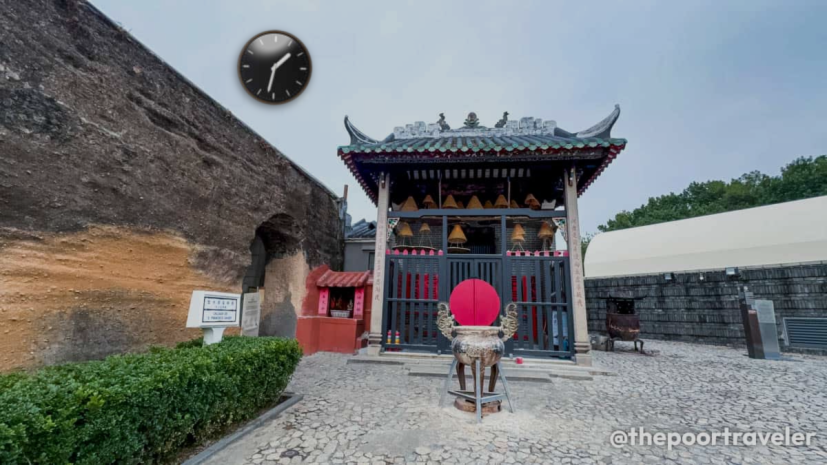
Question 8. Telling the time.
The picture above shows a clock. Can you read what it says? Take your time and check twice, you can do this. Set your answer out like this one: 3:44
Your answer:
1:32
